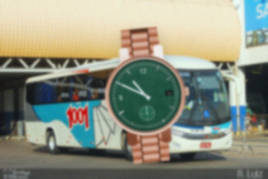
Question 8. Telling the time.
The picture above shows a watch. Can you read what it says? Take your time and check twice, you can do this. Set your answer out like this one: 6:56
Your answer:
10:50
